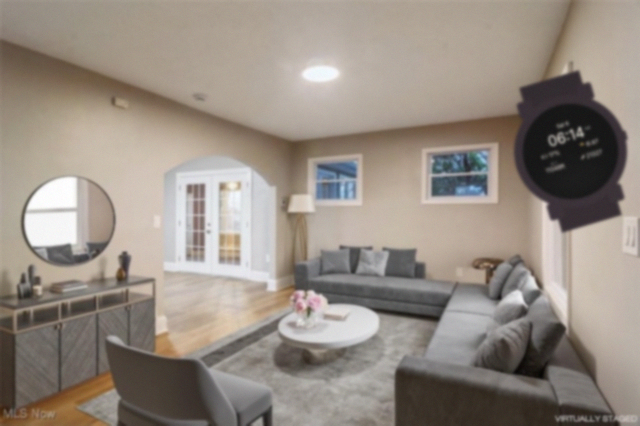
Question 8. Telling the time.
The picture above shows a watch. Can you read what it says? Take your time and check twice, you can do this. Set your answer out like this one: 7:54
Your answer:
6:14
